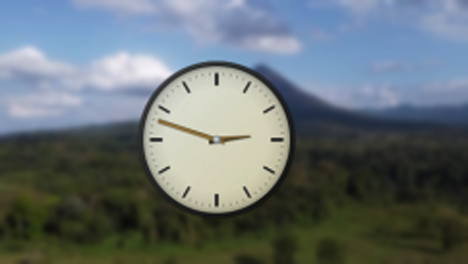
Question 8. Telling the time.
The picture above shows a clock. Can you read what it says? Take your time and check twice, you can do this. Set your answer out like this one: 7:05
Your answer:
2:48
